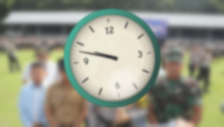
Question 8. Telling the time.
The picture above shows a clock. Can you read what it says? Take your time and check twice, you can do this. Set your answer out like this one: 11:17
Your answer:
9:48
